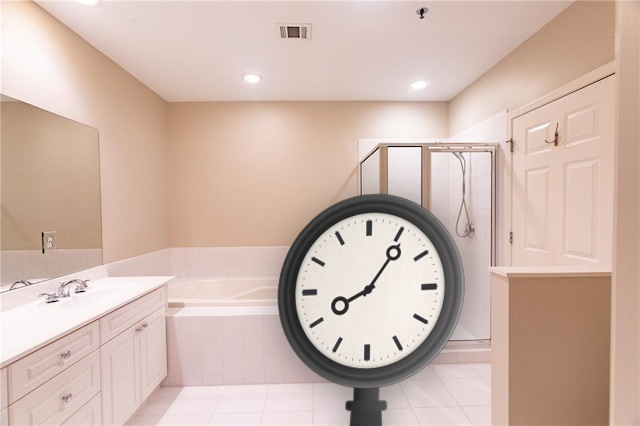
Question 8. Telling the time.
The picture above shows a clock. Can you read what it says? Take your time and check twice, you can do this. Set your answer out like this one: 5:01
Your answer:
8:06
